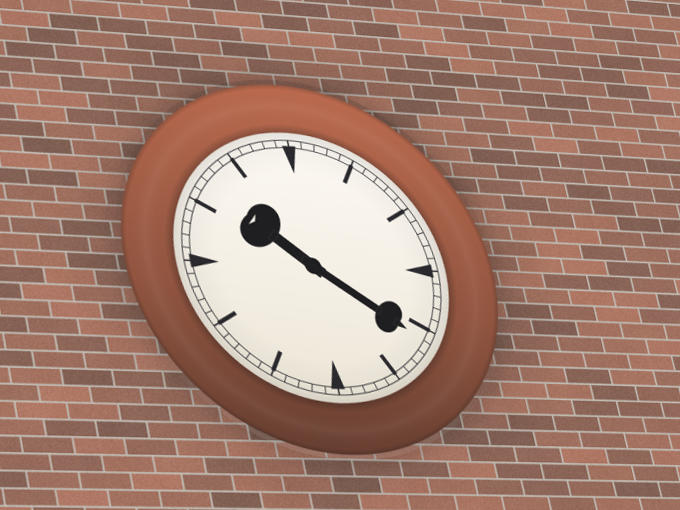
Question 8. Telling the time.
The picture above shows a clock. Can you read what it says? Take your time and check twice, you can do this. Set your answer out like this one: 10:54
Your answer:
10:21
